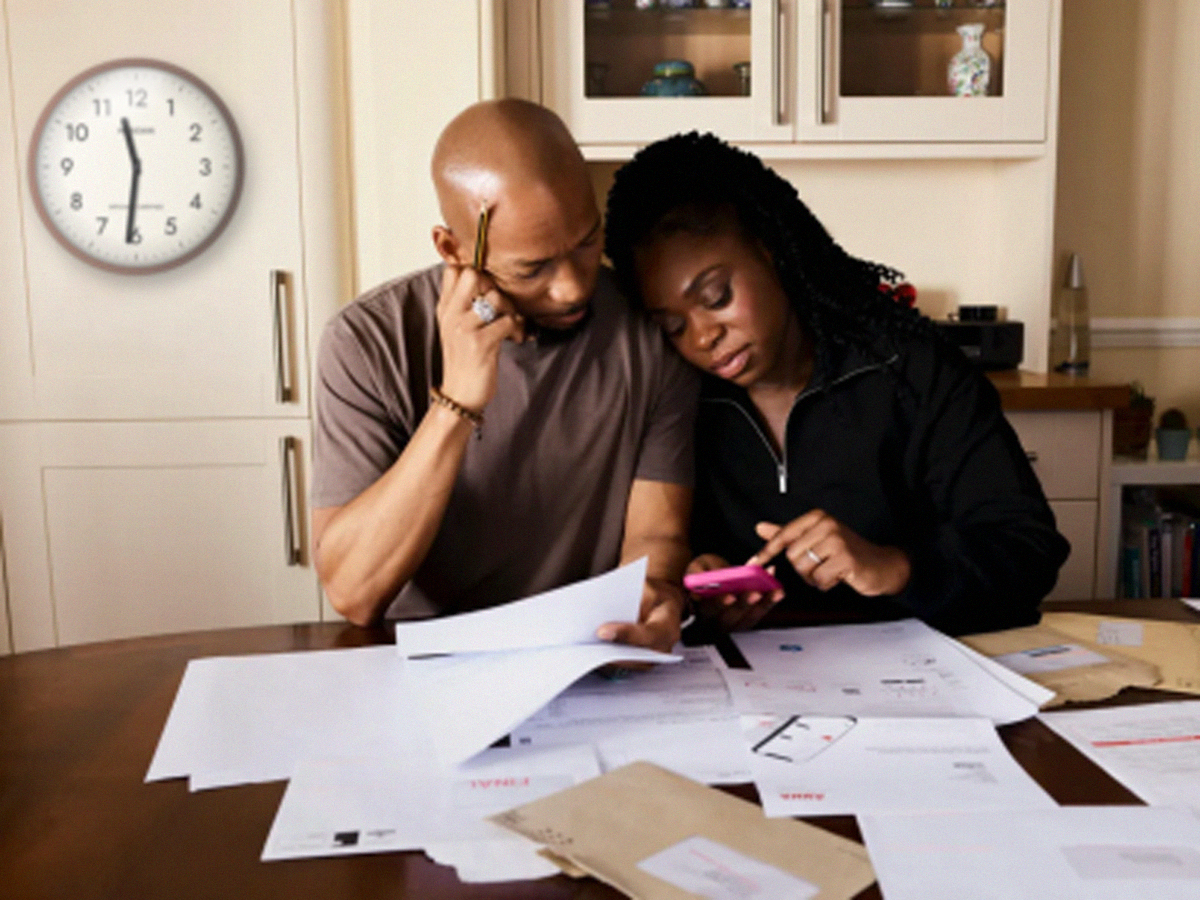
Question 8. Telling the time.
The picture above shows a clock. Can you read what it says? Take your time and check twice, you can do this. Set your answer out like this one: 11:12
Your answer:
11:31
